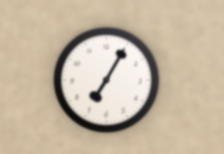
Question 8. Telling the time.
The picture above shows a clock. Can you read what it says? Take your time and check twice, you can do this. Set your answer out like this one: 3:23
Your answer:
7:05
